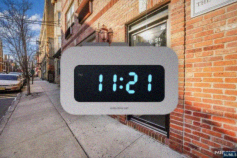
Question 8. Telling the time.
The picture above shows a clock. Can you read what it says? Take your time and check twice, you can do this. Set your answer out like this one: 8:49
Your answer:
11:21
